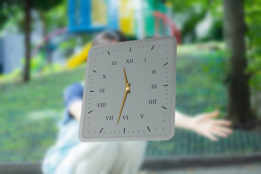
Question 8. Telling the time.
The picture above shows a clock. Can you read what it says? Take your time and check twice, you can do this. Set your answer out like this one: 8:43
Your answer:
11:32
